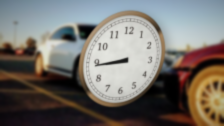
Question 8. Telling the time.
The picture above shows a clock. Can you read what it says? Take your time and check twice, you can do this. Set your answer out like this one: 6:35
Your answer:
8:44
